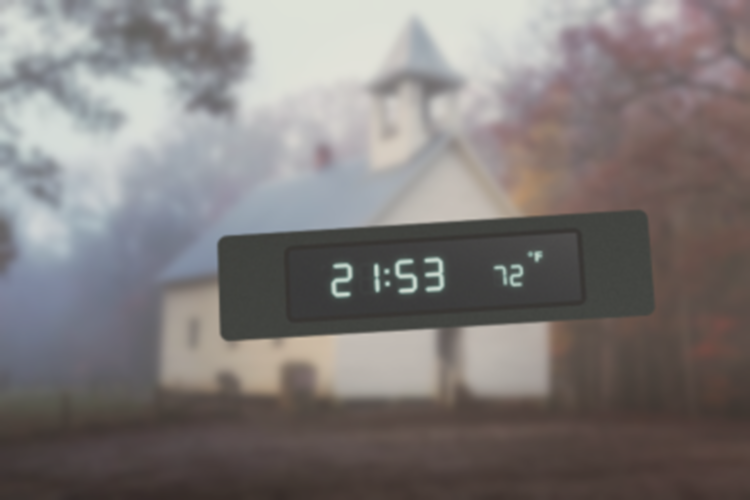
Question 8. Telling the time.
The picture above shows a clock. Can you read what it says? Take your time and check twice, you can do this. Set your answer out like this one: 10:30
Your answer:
21:53
